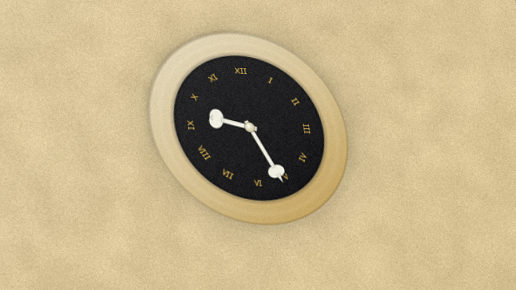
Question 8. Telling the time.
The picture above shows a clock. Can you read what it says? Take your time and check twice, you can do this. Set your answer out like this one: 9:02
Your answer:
9:26
